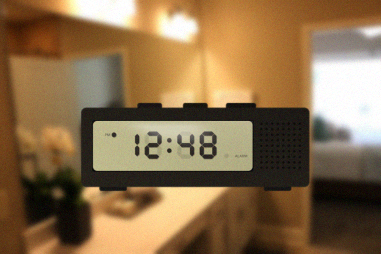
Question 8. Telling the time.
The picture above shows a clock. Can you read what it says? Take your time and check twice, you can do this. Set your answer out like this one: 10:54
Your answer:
12:48
